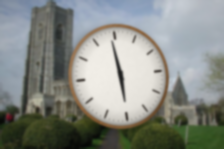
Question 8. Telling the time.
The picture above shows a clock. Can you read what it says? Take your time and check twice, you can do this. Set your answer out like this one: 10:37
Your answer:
5:59
